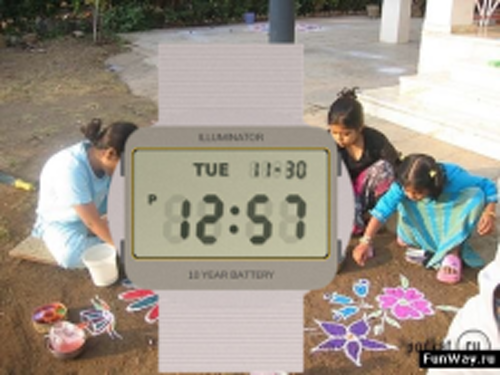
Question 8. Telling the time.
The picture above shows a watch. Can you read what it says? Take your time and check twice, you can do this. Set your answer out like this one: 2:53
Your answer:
12:57
